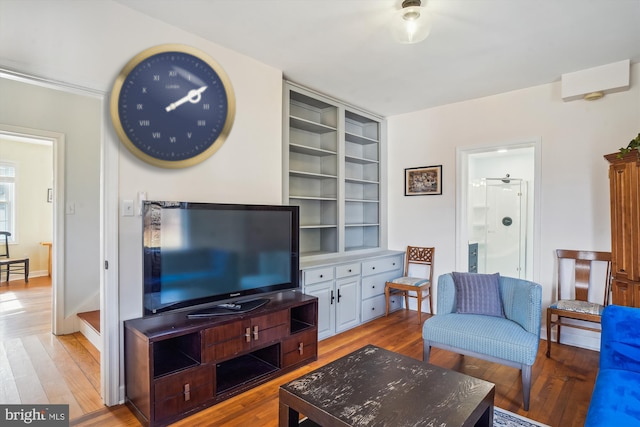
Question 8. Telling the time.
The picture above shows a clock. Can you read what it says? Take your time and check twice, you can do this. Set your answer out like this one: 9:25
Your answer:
2:10
